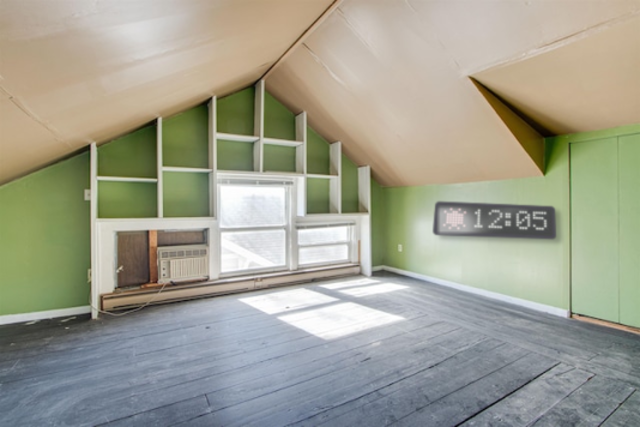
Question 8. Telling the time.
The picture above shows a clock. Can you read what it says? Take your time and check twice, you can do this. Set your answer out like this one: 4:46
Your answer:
12:05
